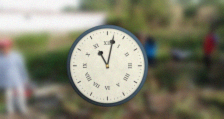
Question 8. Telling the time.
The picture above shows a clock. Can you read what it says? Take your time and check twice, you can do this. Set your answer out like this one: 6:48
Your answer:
11:02
